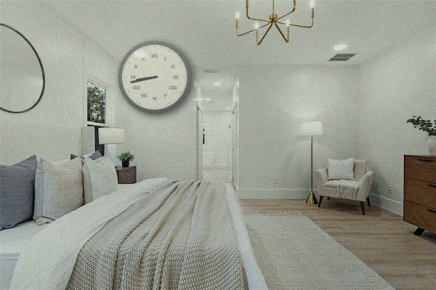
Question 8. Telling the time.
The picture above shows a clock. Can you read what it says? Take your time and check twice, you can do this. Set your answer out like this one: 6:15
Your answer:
8:43
